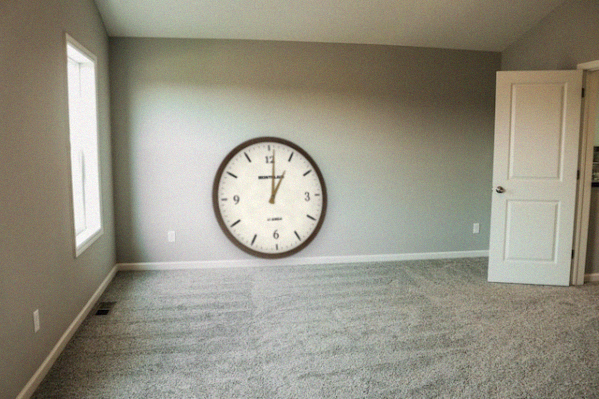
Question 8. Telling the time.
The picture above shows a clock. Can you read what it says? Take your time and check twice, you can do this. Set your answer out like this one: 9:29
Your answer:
1:01
